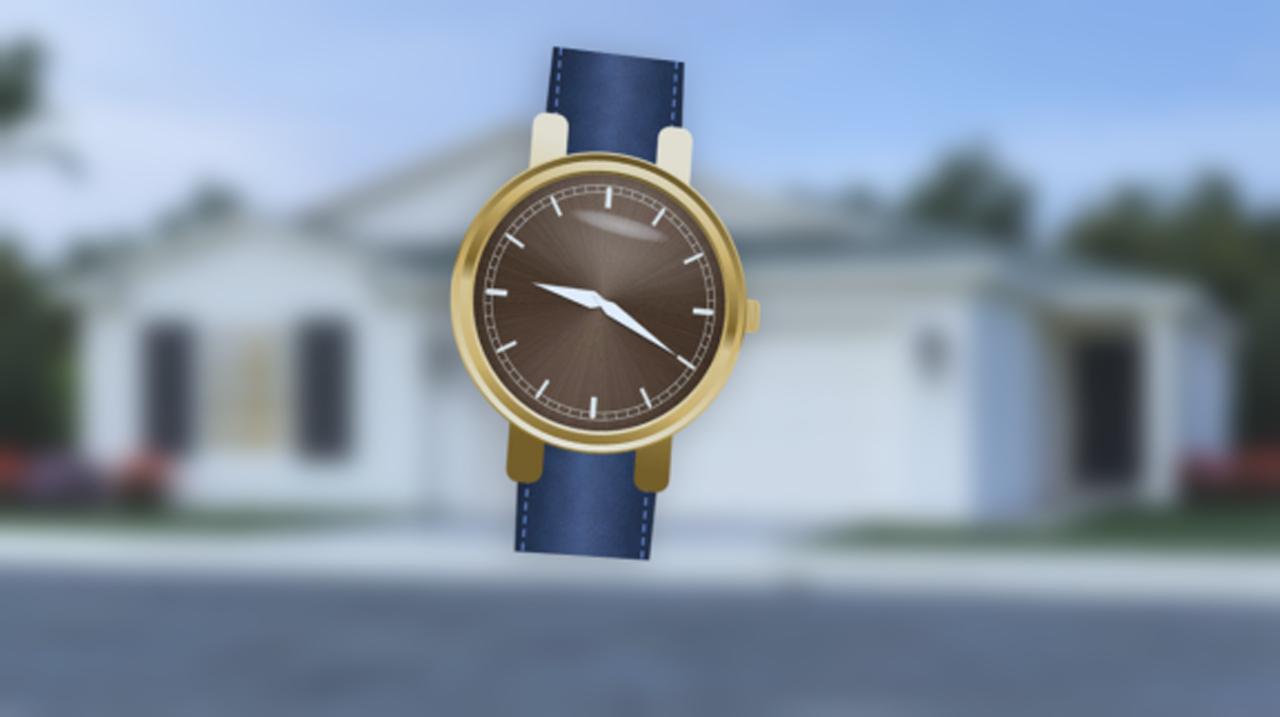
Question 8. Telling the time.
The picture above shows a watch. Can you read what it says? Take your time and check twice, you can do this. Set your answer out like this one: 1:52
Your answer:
9:20
